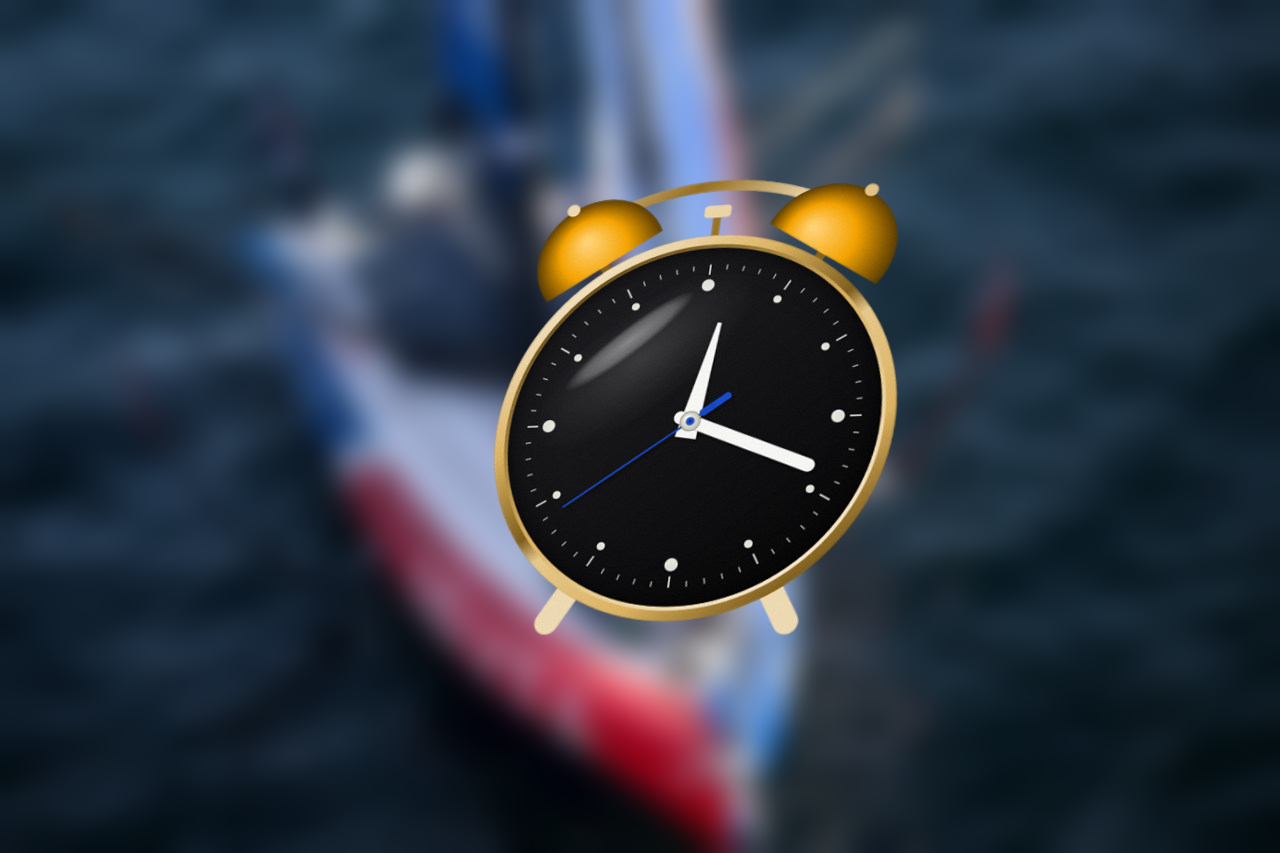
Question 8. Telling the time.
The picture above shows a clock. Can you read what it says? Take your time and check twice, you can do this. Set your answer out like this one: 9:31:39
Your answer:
12:18:39
